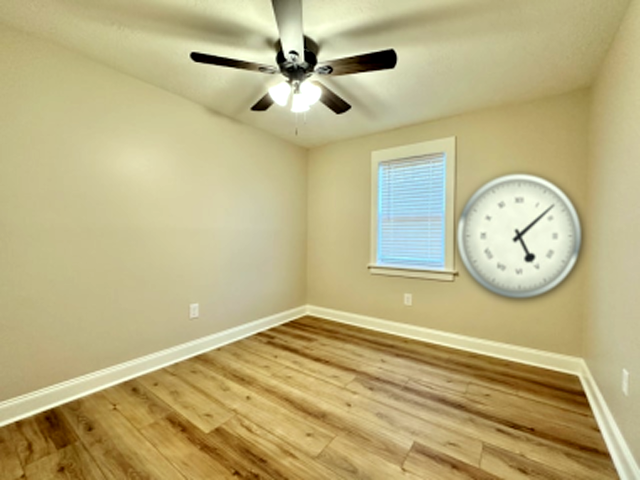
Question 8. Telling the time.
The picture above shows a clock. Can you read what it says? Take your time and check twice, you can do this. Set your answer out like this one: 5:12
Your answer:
5:08
